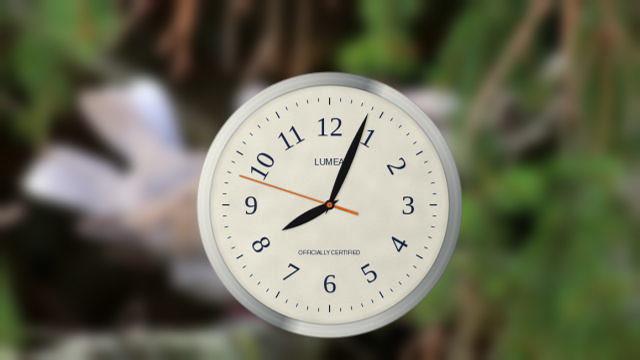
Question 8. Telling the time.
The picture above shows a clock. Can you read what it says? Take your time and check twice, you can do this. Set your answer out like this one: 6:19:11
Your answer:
8:03:48
